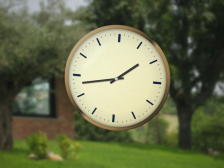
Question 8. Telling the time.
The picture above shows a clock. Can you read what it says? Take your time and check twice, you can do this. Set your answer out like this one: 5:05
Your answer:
1:43
